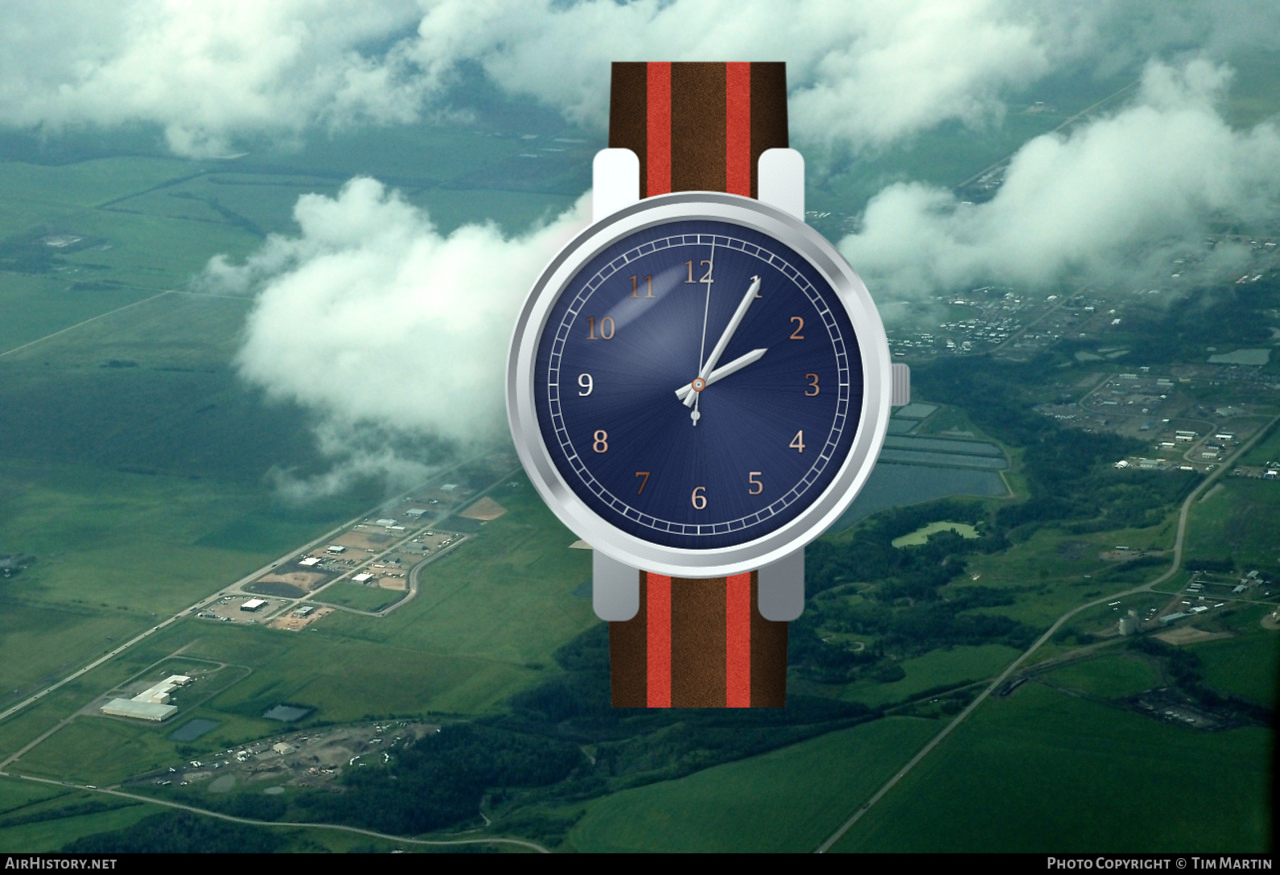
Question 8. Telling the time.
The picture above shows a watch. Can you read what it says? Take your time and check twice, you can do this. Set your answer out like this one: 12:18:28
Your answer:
2:05:01
